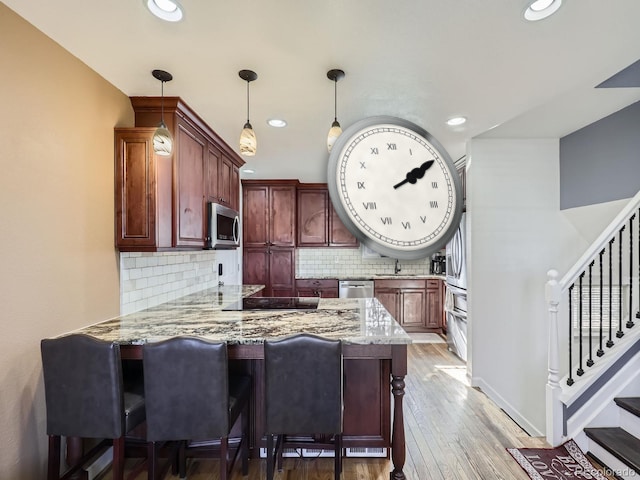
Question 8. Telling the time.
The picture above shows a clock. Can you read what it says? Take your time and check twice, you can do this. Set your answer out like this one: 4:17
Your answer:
2:10
